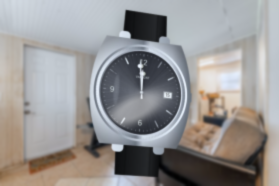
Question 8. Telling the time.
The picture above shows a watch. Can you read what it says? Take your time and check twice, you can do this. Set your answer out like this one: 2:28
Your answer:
11:59
